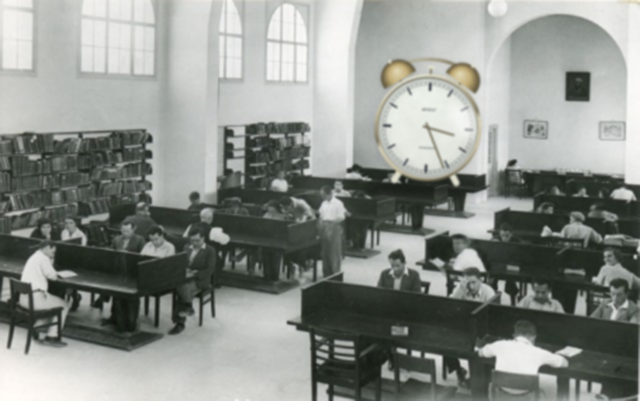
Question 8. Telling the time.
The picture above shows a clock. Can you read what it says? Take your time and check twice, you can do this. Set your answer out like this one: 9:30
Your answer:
3:26
